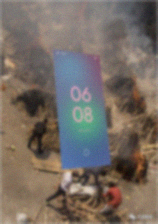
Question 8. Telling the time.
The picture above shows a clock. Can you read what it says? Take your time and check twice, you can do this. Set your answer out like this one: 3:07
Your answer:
6:08
